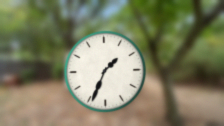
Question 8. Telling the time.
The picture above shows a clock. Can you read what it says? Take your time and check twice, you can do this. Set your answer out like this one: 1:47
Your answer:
1:34
